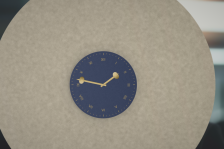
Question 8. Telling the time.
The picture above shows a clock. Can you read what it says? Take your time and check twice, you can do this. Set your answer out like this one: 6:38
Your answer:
1:47
